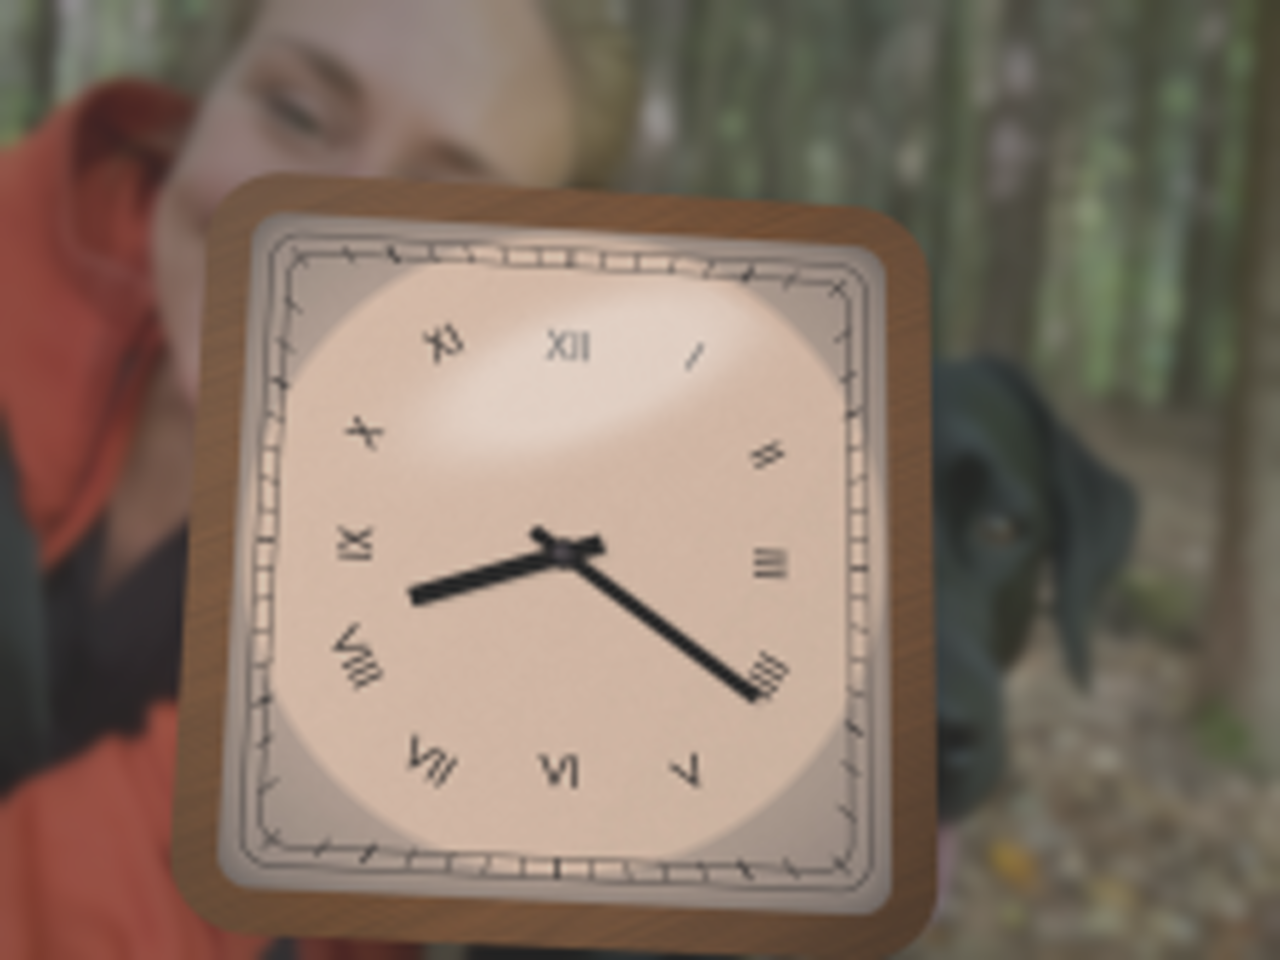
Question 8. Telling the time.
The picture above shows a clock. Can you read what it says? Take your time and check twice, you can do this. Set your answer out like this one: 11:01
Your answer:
8:21
